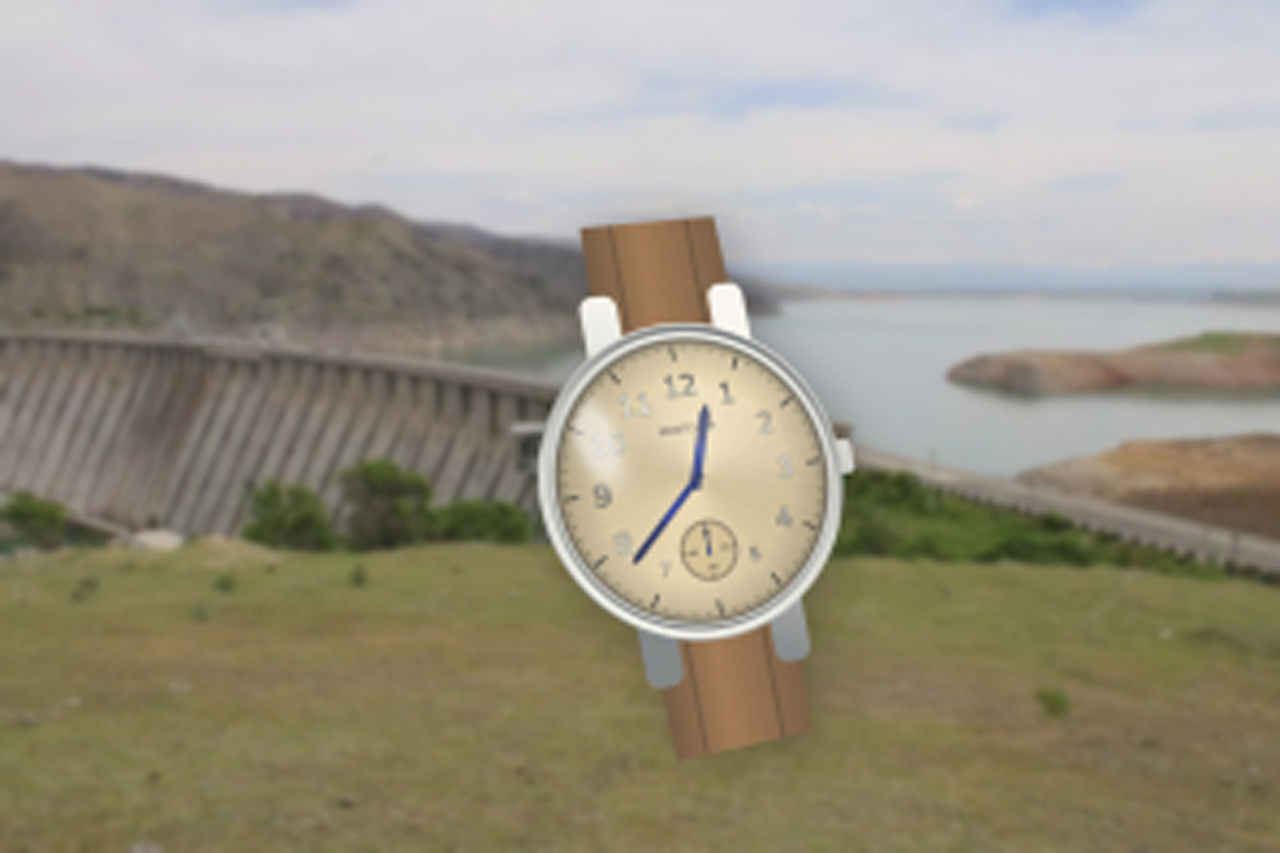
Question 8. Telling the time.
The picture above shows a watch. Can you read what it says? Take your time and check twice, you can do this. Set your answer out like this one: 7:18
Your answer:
12:38
